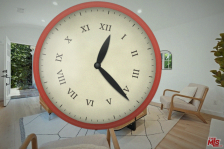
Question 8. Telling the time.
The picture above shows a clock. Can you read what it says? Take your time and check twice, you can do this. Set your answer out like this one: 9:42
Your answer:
12:21
